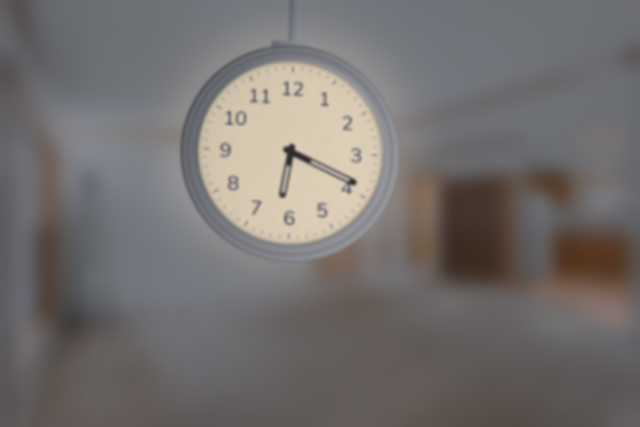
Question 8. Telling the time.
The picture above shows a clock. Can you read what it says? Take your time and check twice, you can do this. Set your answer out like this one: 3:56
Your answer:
6:19
